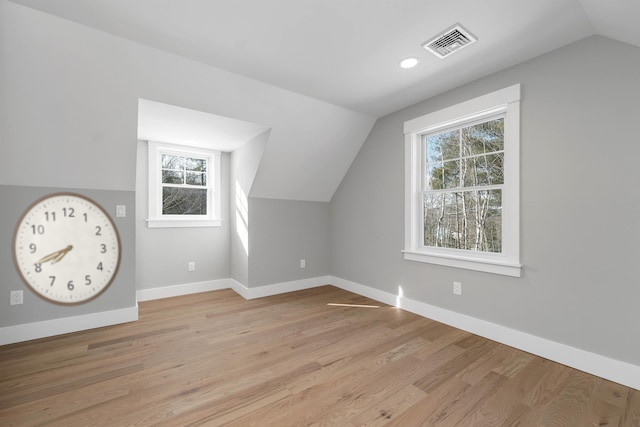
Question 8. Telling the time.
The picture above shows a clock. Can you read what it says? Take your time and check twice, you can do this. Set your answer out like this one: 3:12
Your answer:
7:41
